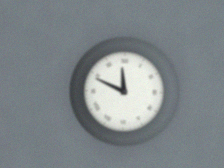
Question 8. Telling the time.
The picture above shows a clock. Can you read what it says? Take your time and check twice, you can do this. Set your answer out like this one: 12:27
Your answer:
11:49
